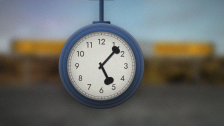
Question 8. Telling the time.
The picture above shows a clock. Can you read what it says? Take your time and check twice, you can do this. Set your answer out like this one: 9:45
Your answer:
5:07
